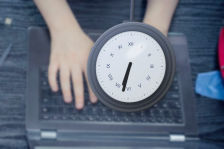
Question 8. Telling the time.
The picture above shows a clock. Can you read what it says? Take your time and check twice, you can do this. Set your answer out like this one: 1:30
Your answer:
6:32
